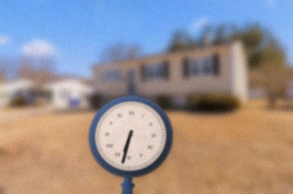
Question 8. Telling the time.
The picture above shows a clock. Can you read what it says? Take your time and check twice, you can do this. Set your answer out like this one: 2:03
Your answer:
6:32
